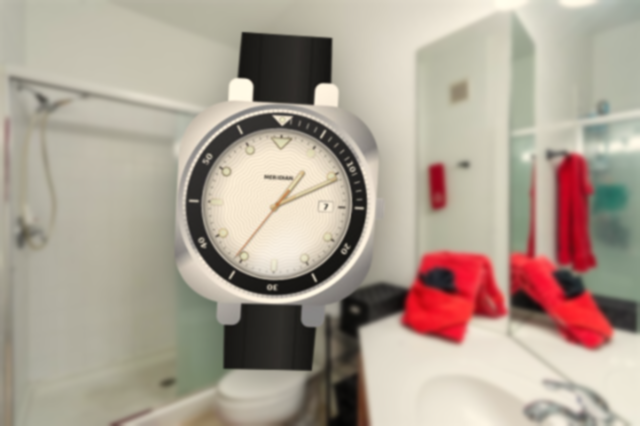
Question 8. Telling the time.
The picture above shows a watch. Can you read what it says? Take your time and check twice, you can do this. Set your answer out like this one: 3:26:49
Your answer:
1:10:36
